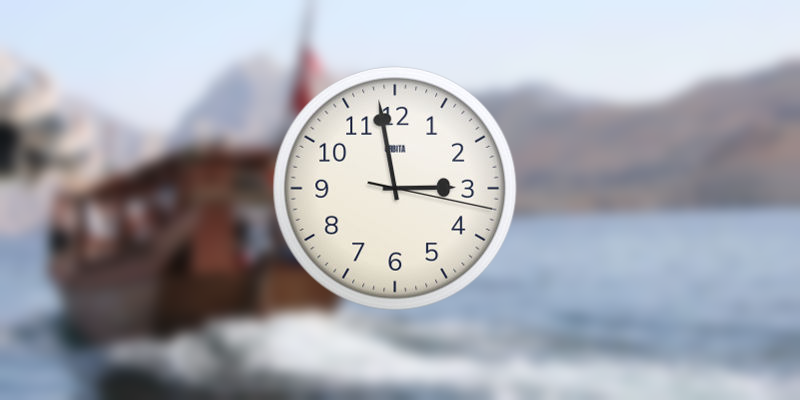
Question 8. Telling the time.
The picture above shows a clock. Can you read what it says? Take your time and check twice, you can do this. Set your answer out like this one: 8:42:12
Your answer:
2:58:17
